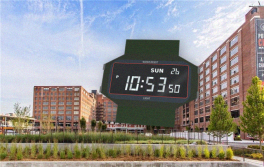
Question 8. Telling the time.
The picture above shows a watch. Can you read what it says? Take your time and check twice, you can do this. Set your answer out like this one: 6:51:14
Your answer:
10:53:50
